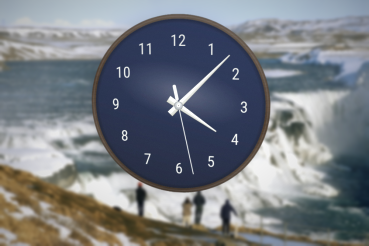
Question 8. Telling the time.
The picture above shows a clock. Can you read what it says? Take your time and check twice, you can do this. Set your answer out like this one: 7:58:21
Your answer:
4:07:28
